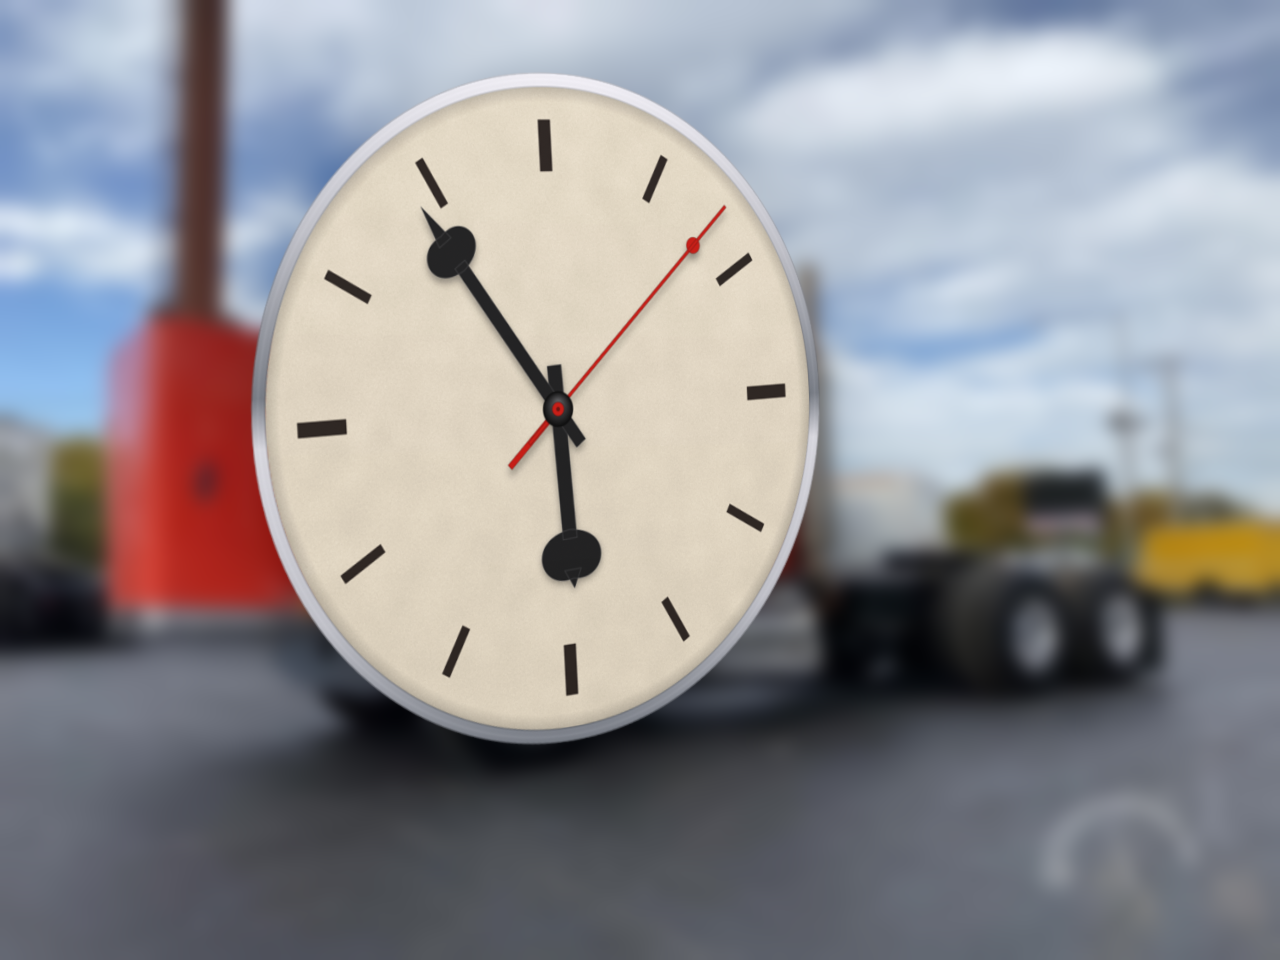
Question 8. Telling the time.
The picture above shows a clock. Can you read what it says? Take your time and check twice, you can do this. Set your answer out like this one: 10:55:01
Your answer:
5:54:08
